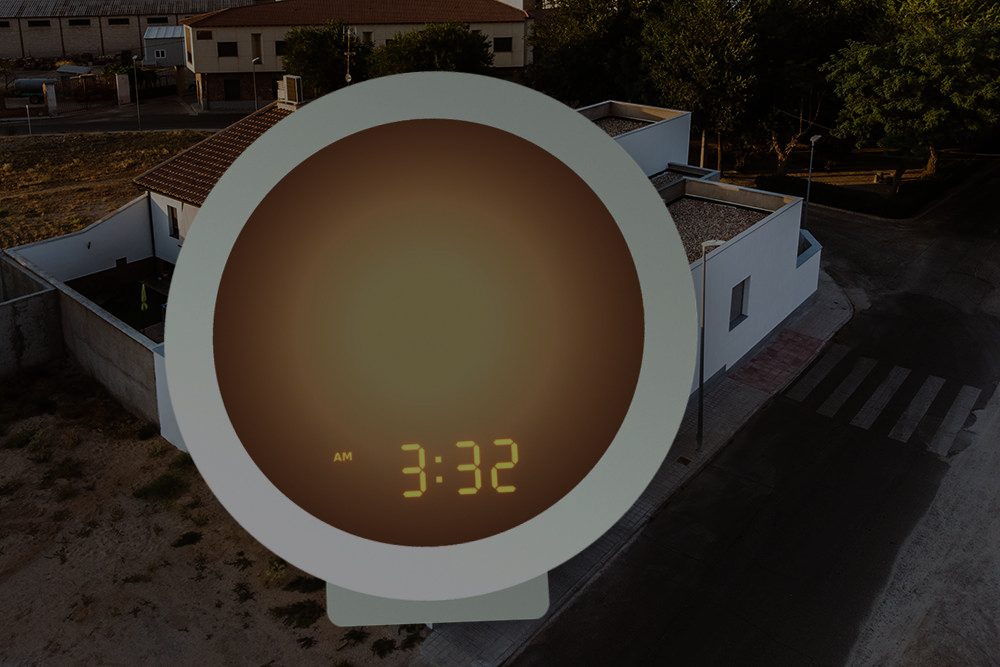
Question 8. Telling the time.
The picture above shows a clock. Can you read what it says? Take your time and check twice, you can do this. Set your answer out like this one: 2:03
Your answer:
3:32
